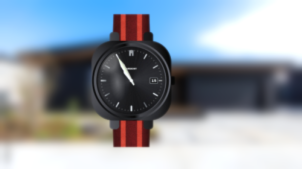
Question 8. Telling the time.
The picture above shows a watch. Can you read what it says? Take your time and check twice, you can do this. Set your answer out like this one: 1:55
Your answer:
10:55
